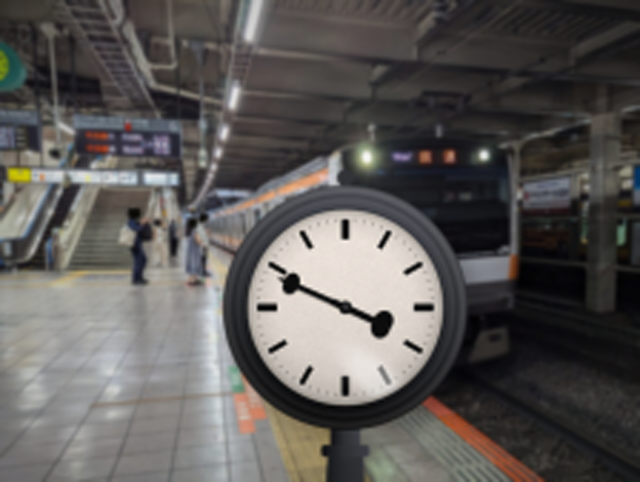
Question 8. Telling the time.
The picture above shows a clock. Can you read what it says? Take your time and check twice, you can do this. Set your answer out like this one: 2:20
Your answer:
3:49
